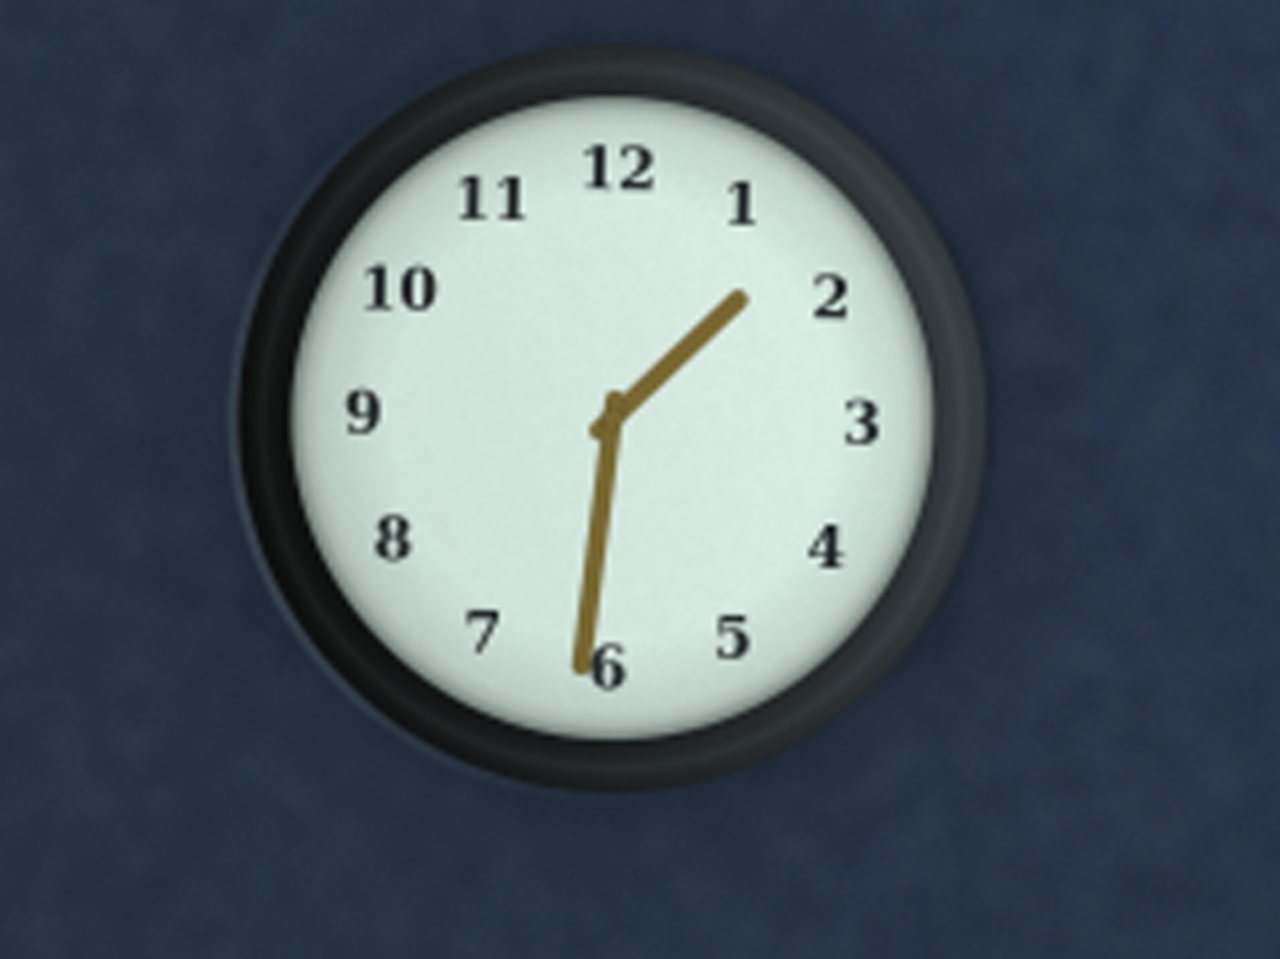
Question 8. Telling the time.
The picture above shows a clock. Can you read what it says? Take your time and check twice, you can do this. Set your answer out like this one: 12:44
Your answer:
1:31
